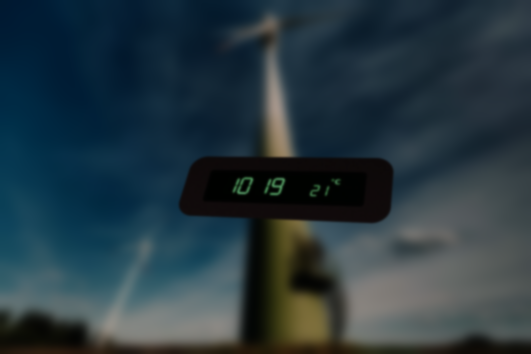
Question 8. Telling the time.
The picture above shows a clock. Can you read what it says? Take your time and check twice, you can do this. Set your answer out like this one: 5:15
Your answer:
10:19
